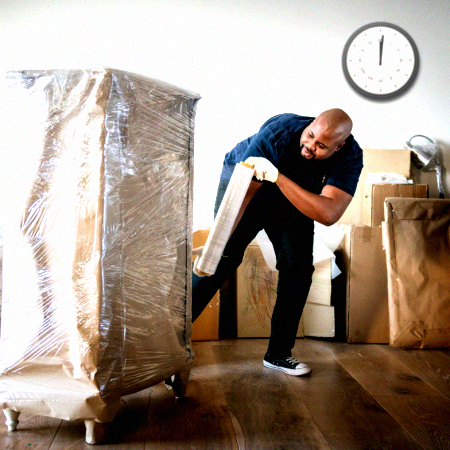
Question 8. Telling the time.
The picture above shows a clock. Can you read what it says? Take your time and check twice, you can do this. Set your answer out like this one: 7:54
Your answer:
12:01
